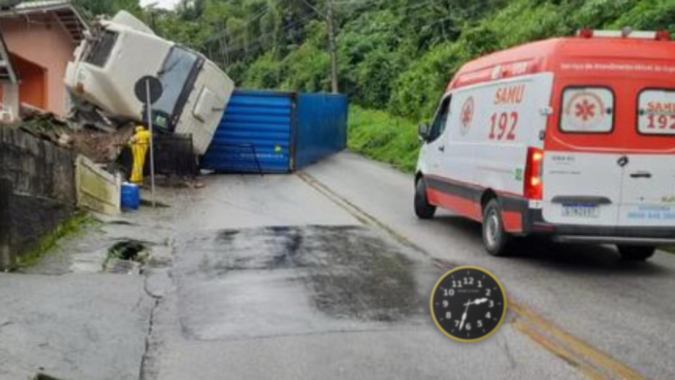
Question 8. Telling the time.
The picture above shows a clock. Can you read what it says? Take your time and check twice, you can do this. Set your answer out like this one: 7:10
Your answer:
2:33
